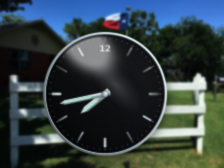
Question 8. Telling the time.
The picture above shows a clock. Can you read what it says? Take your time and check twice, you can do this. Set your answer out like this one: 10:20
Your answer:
7:43
